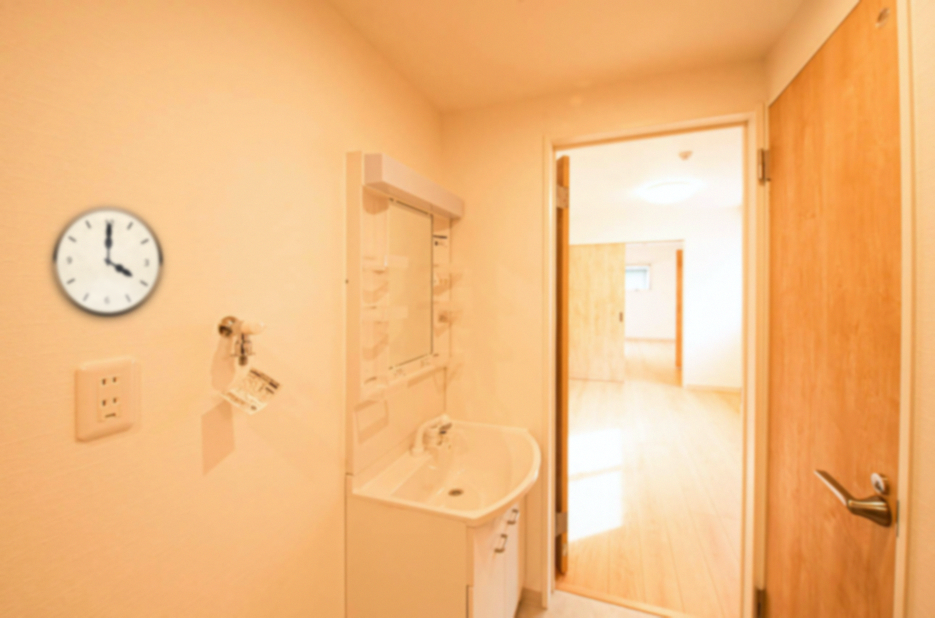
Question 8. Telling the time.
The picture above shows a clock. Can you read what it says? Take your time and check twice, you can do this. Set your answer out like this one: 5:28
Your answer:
4:00
